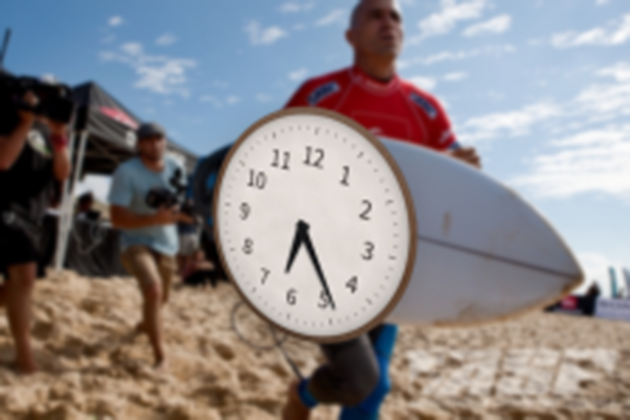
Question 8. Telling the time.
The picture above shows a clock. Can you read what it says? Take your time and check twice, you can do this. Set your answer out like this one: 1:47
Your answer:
6:24
